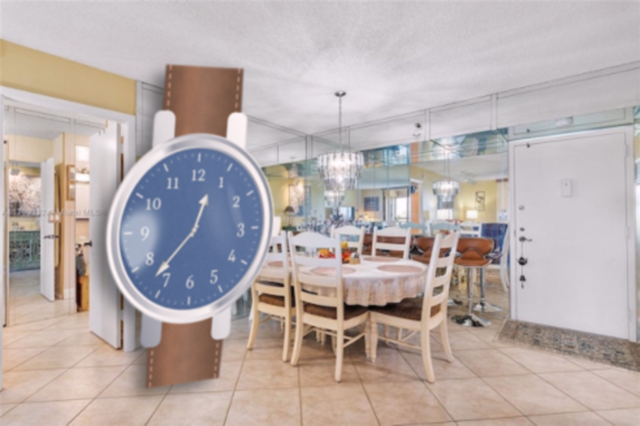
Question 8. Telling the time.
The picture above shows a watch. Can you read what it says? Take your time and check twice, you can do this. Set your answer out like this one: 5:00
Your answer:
12:37
